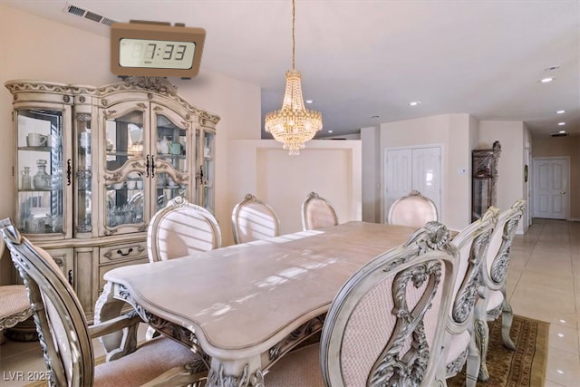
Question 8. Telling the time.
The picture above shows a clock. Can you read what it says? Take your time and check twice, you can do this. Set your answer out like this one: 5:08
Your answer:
7:33
